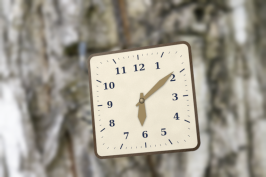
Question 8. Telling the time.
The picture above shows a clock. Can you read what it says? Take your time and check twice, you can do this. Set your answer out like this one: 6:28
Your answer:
6:09
